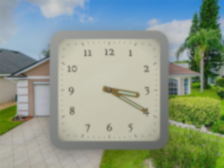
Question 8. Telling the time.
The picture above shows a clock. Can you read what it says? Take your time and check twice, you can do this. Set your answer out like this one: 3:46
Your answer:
3:20
